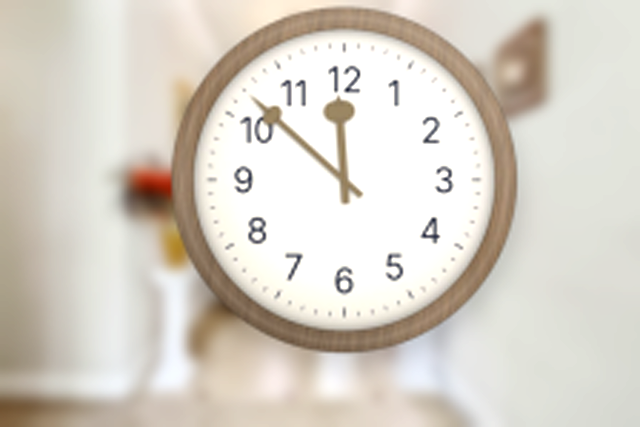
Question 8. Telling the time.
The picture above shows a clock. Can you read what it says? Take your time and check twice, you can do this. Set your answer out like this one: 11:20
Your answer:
11:52
